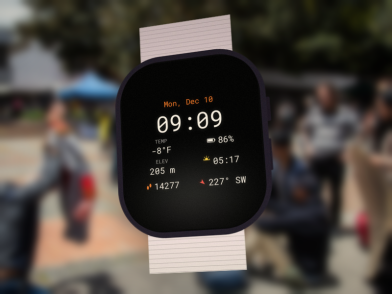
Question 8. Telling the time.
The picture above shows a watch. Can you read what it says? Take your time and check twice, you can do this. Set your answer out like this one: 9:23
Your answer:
9:09
